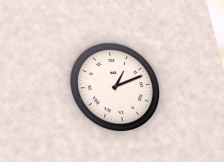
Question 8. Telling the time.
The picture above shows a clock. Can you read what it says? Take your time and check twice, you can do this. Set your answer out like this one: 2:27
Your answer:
1:12
